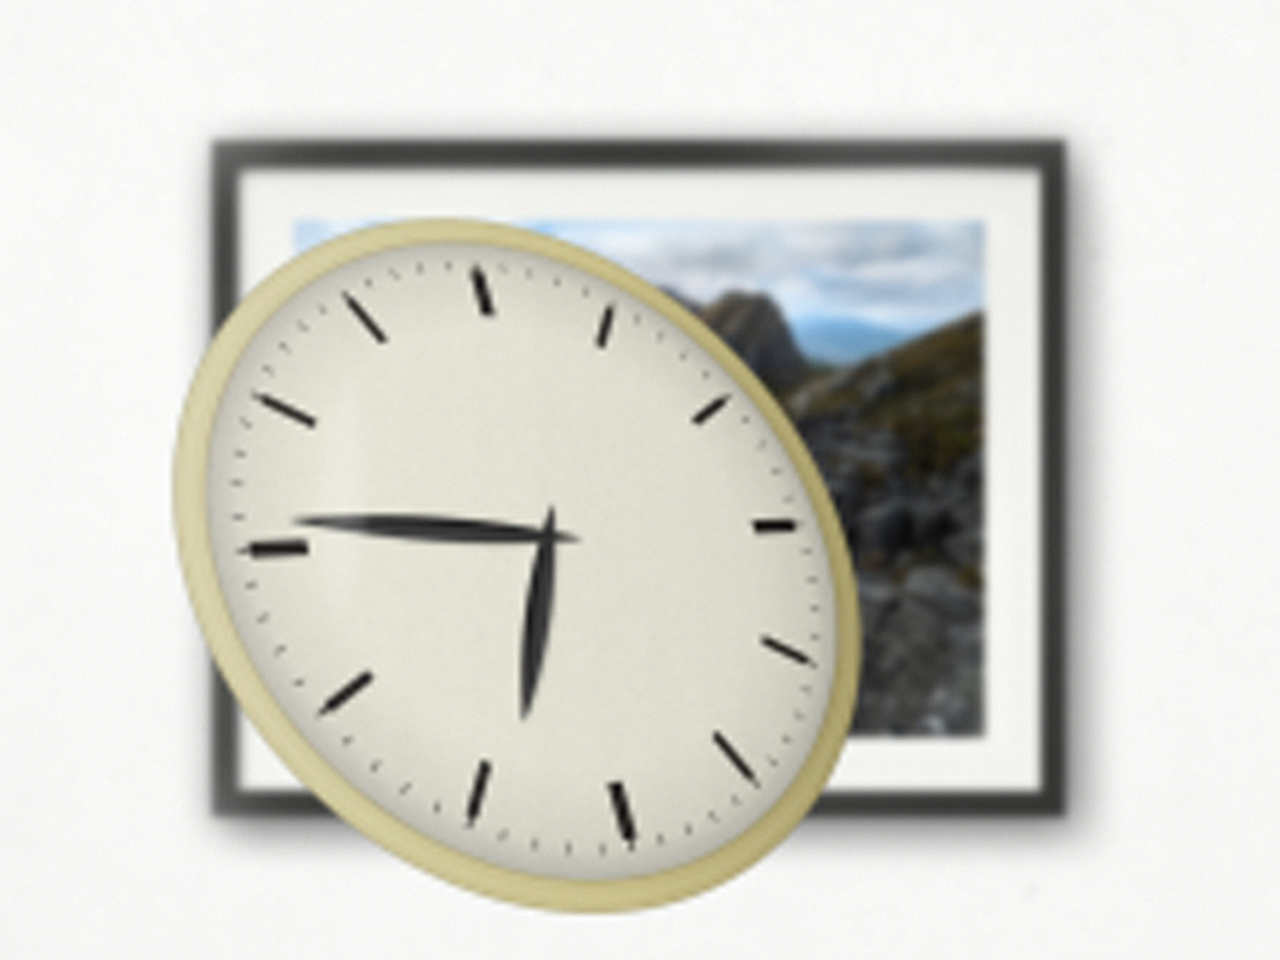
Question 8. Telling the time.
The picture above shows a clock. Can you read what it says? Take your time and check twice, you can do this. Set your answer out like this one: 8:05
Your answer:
6:46
